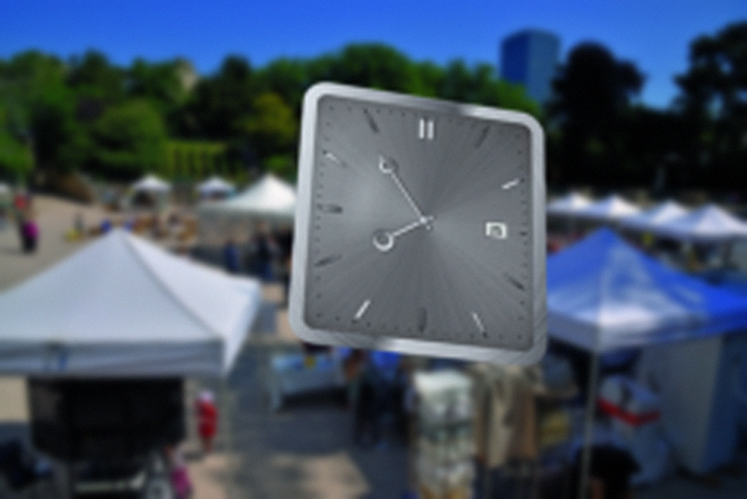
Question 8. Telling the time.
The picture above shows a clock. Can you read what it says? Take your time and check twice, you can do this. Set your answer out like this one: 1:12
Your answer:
7:54
